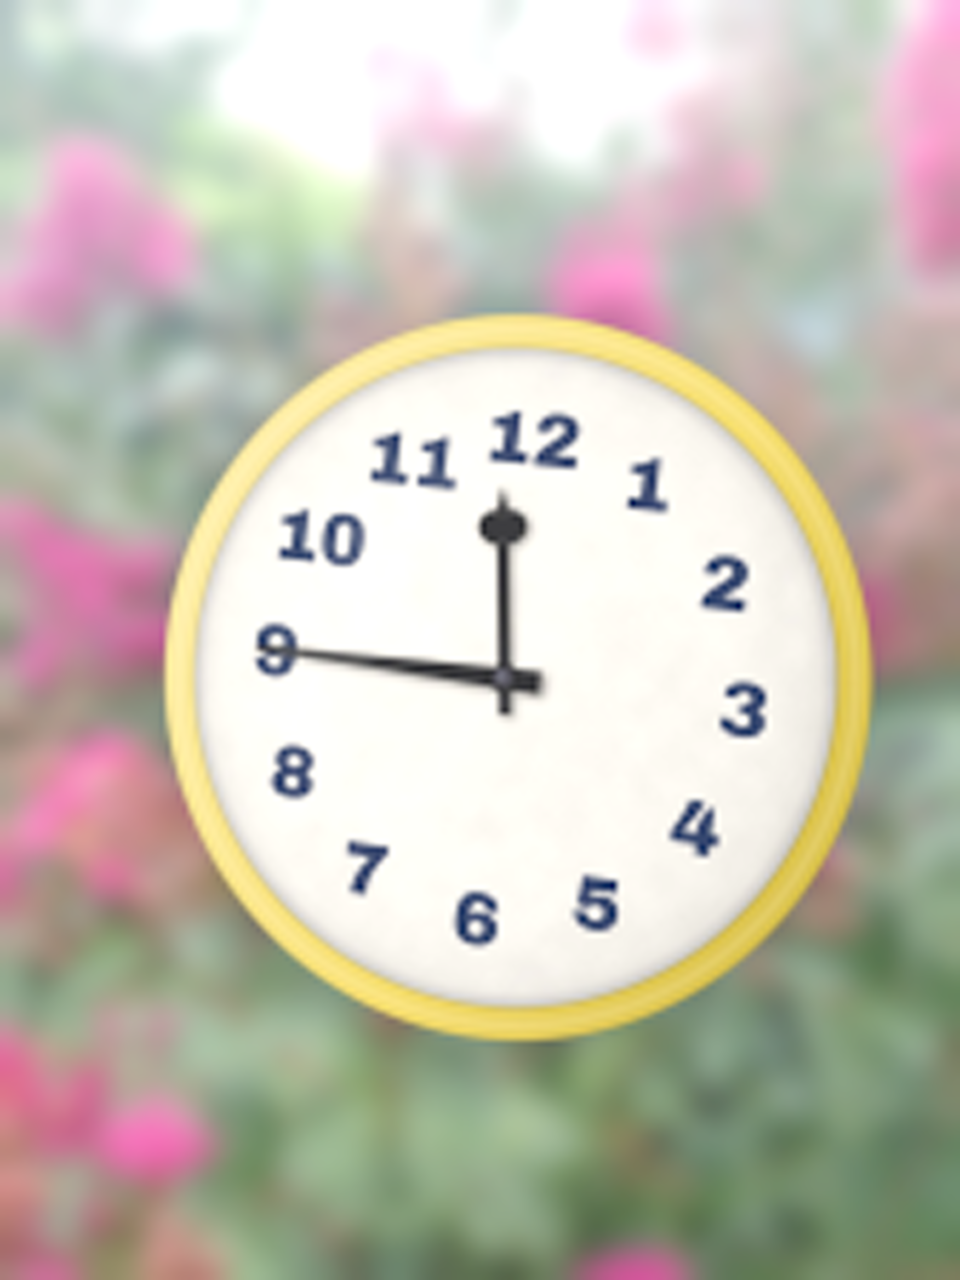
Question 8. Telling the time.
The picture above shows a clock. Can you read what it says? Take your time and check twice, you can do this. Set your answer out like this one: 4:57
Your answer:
11:45
